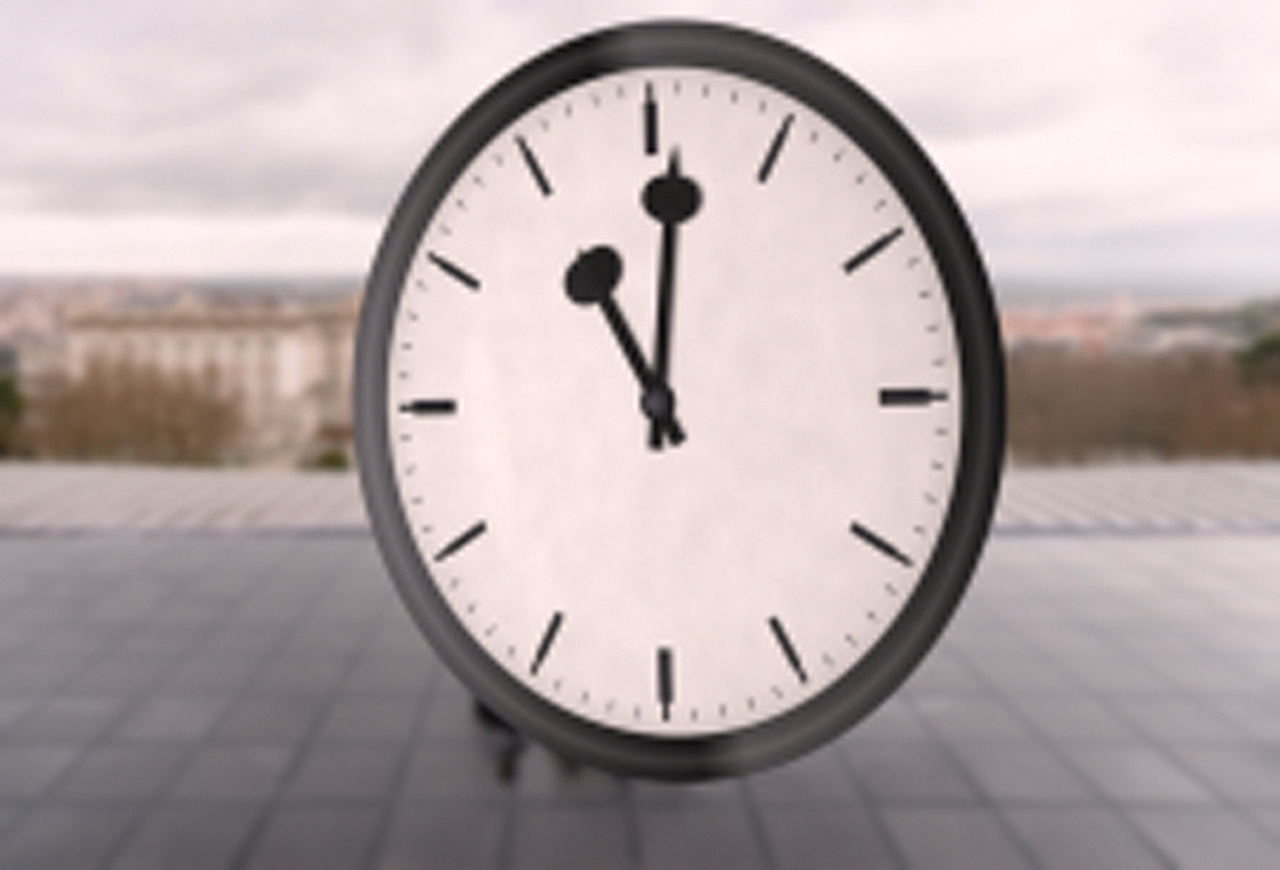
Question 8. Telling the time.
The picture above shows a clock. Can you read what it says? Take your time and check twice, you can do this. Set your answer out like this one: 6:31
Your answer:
11:01
